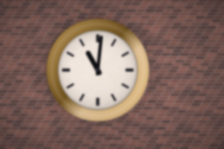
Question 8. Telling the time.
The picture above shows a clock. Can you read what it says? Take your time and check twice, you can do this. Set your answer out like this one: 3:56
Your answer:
11:01
